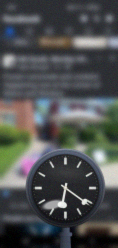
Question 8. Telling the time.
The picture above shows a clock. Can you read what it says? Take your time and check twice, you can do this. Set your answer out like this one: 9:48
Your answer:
6:21
